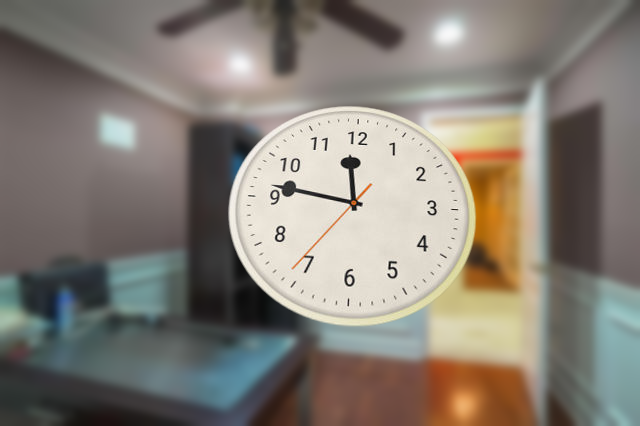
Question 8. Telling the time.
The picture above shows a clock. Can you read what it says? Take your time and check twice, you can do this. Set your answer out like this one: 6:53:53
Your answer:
11:46:36
